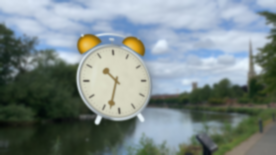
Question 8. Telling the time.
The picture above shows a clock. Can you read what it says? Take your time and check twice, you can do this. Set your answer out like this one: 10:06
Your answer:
10:33
